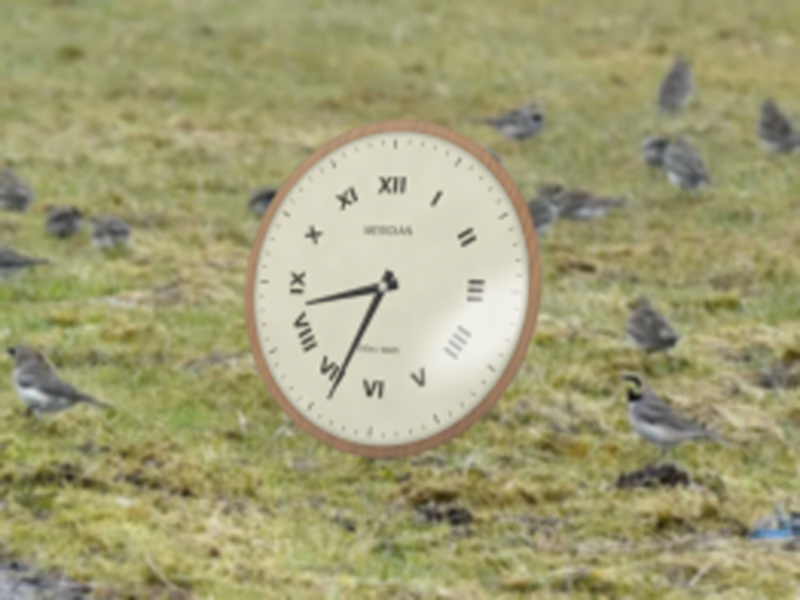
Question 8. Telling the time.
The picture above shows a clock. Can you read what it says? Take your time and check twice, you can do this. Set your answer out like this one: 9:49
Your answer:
8:34
